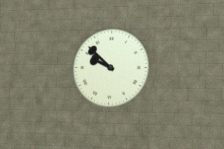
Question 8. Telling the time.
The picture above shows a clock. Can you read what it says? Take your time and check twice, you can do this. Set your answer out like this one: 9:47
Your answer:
9:52
